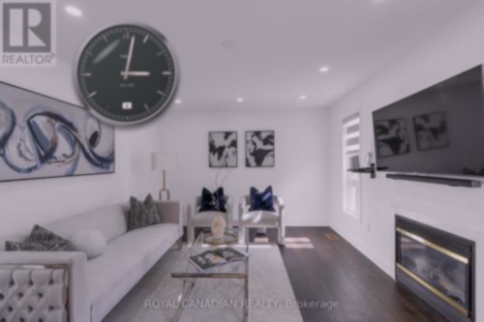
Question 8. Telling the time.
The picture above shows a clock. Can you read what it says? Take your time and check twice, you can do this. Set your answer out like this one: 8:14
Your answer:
3:02
